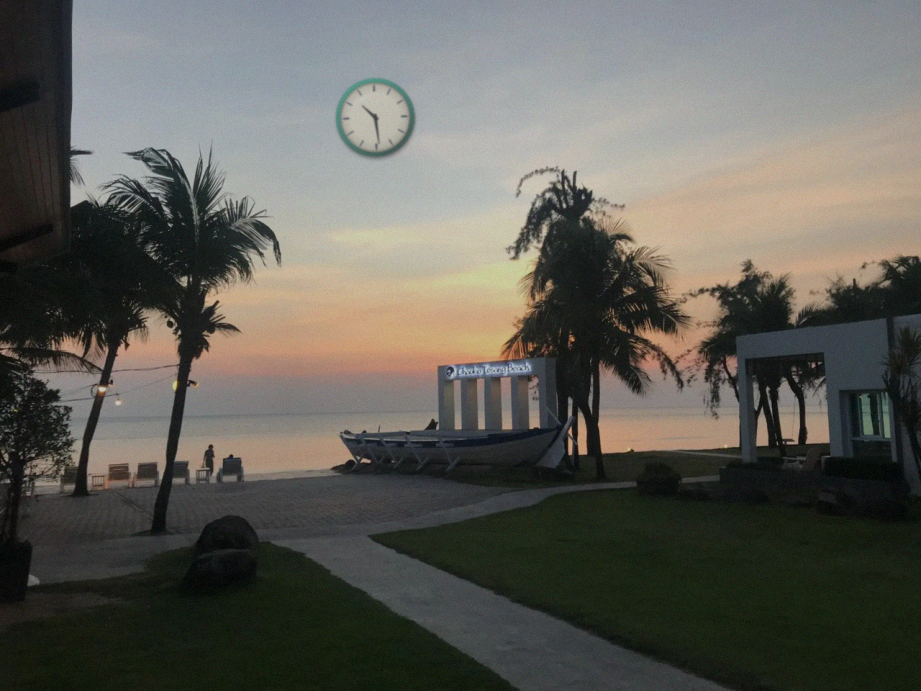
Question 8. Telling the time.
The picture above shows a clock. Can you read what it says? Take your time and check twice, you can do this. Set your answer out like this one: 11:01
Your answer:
10:29
